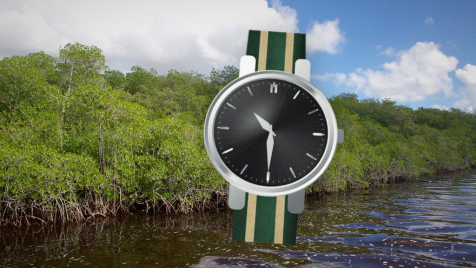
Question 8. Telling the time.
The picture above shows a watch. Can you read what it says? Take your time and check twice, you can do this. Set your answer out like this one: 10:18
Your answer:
10:30
